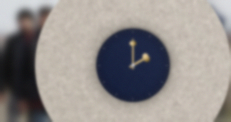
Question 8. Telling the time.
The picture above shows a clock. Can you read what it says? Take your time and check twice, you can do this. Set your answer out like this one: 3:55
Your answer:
2:00
